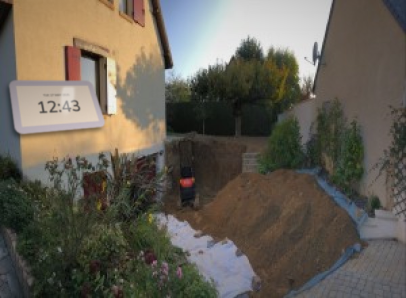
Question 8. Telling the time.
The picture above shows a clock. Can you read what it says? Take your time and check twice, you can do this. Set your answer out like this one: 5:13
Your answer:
12:43
